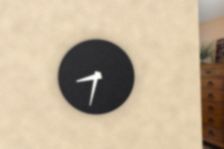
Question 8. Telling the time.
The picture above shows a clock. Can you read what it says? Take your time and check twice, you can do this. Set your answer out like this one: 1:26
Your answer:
8:32
